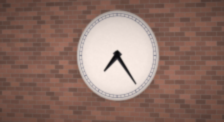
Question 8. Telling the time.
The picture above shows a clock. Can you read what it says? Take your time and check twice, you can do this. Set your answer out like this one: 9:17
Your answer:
7:24
